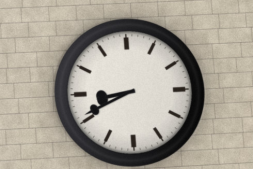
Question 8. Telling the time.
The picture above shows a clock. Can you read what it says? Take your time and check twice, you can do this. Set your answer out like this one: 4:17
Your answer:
8:41
